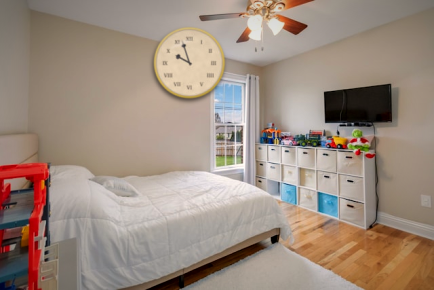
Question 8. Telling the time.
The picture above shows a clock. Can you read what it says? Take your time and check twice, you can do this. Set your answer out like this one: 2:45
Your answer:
9:57
